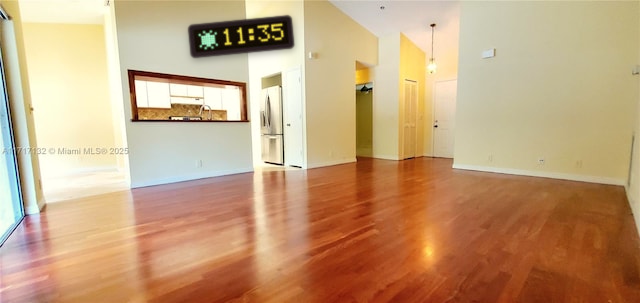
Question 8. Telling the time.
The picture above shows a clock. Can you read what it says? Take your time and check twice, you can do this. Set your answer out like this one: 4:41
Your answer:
11:35
